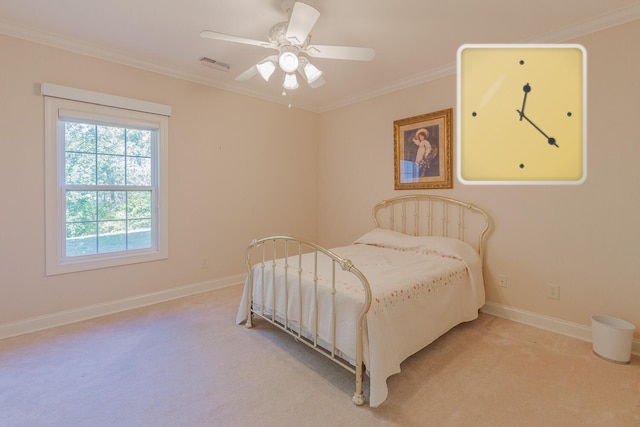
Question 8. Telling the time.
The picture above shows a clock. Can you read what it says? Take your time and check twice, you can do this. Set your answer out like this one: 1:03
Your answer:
12:22
